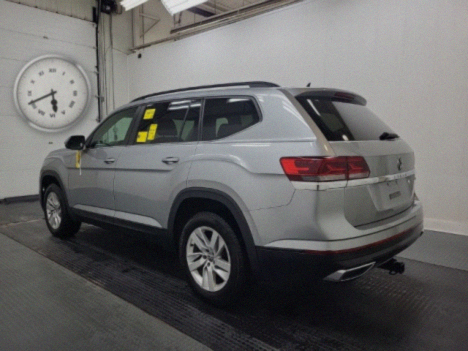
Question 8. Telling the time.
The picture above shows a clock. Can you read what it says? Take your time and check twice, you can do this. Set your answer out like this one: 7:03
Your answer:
5:41
